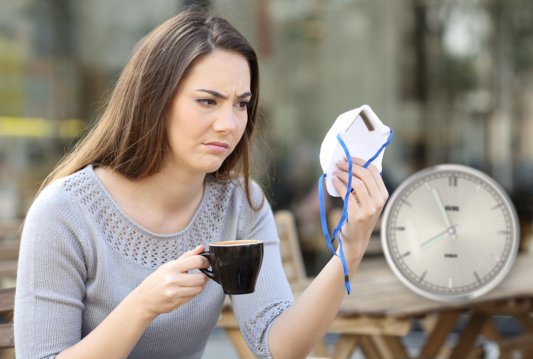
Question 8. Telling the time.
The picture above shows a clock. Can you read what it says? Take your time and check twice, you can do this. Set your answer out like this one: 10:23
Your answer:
7:56
